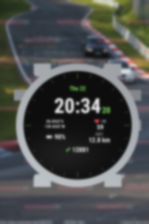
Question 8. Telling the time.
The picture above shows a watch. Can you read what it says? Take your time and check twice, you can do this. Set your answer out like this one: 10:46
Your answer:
20:34
